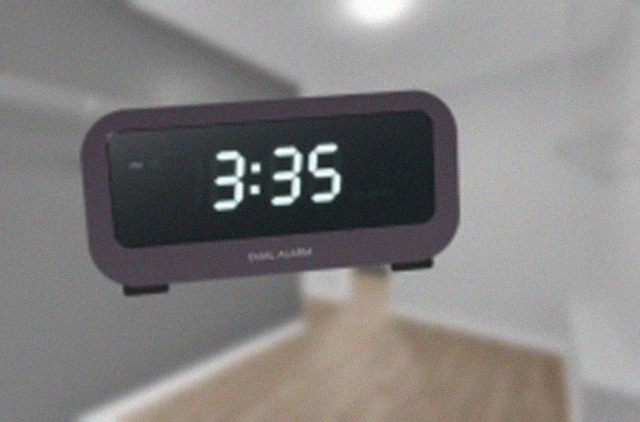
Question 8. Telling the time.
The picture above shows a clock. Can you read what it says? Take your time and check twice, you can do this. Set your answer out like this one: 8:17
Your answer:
3:35
